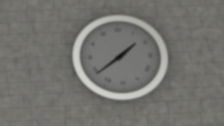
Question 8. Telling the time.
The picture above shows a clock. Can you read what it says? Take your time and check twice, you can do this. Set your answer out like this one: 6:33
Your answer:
1:39
